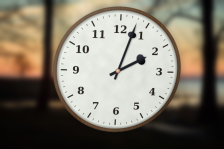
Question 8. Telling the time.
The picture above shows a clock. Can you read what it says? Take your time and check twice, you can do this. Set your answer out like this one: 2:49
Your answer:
2:03
